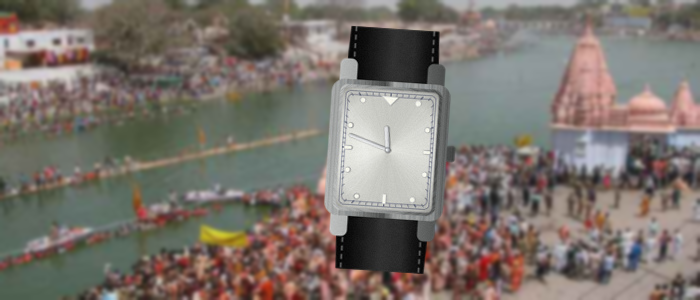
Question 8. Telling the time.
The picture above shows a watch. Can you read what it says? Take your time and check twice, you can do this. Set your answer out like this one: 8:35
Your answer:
11:48
